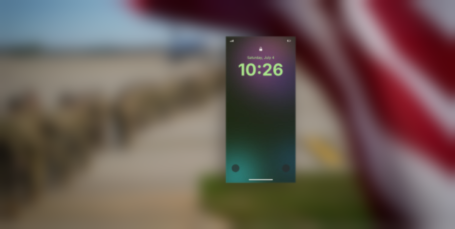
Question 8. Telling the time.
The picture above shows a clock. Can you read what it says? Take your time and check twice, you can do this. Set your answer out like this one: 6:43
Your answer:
10:26
